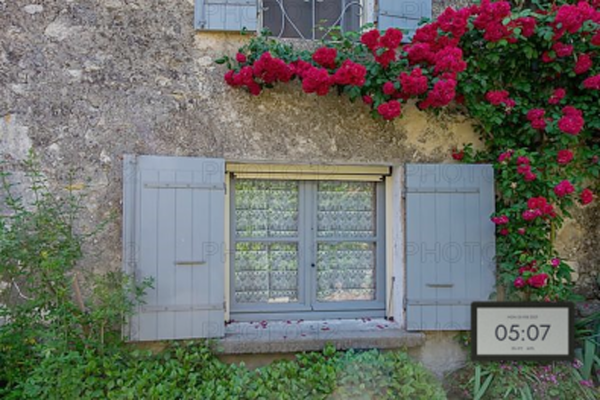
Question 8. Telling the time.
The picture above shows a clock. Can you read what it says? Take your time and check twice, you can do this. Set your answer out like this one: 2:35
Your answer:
5:07
